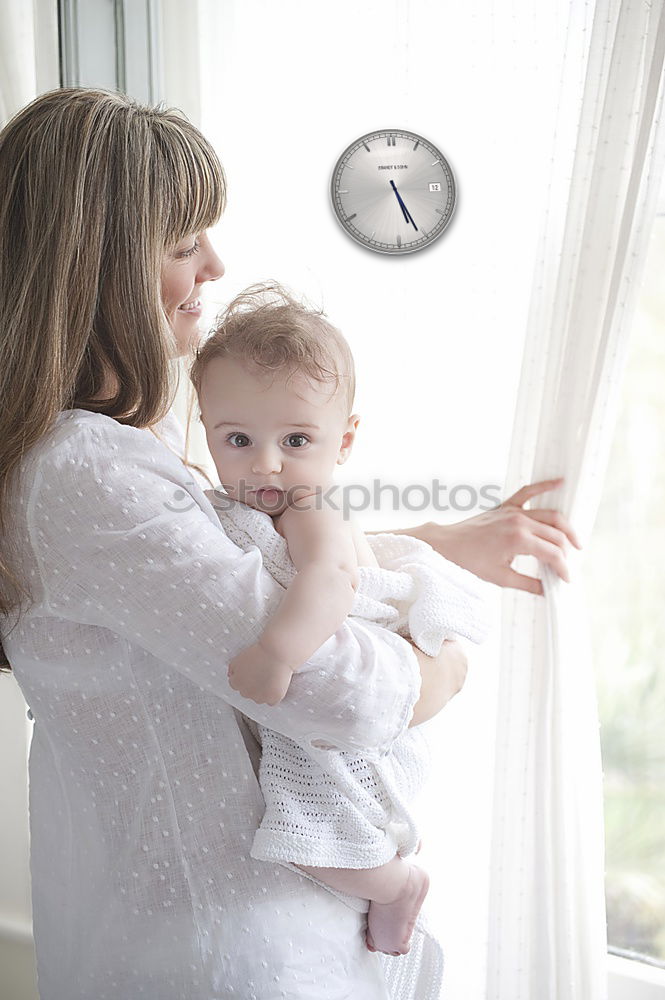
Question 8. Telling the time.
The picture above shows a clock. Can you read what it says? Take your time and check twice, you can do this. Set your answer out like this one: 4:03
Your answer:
5:26
